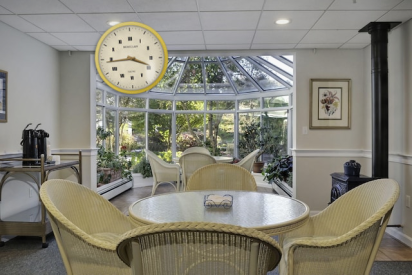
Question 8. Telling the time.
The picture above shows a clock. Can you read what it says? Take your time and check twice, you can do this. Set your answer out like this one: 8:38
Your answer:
3:44
